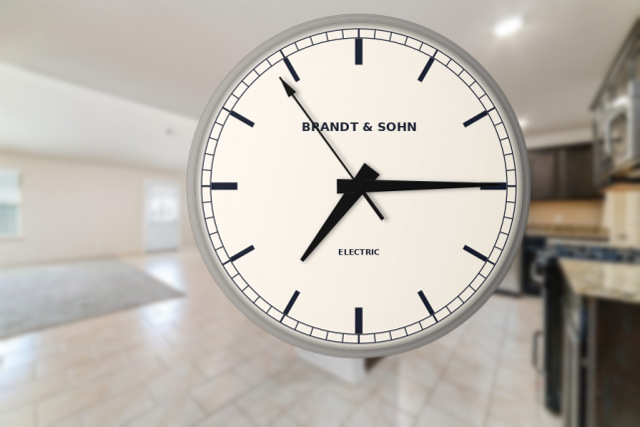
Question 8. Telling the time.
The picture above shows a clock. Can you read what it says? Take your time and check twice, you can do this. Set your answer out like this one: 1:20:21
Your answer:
7:14:54
